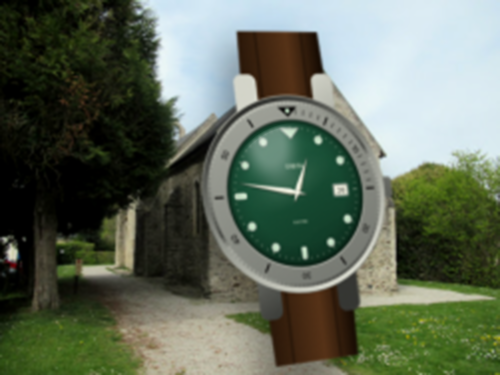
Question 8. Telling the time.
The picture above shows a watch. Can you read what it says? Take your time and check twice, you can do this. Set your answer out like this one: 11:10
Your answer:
12:47
